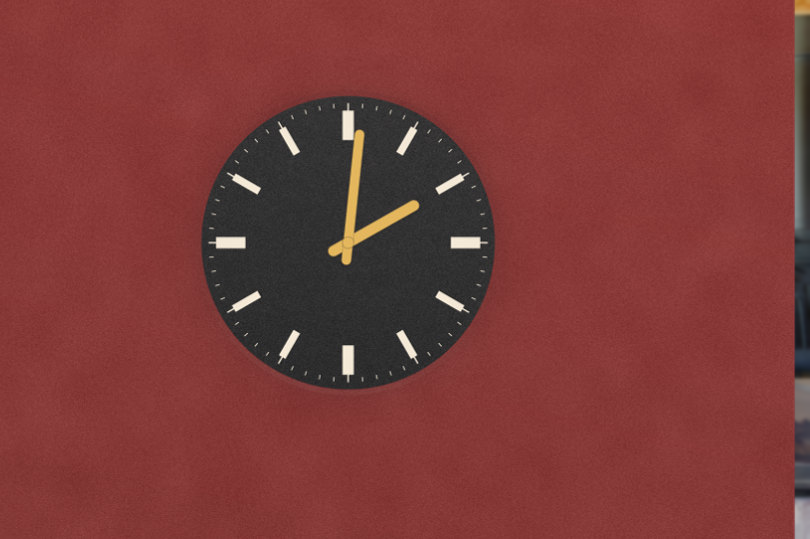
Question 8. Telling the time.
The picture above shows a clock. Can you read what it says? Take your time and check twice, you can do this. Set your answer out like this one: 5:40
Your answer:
2:01
